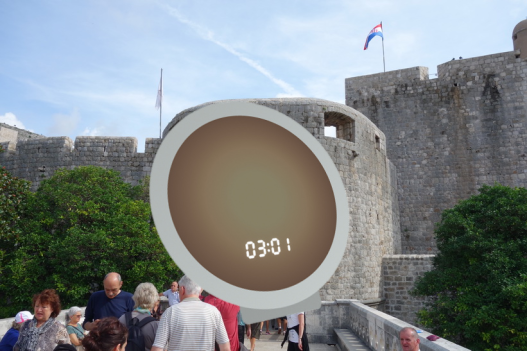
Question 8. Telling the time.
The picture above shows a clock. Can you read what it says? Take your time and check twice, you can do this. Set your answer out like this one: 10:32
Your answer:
3:01
